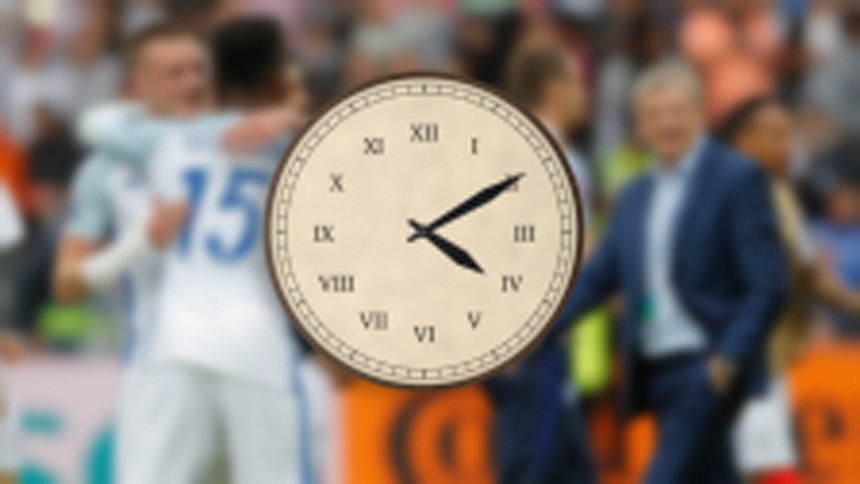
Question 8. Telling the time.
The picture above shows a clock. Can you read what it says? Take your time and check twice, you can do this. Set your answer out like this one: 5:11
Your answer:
4:10
